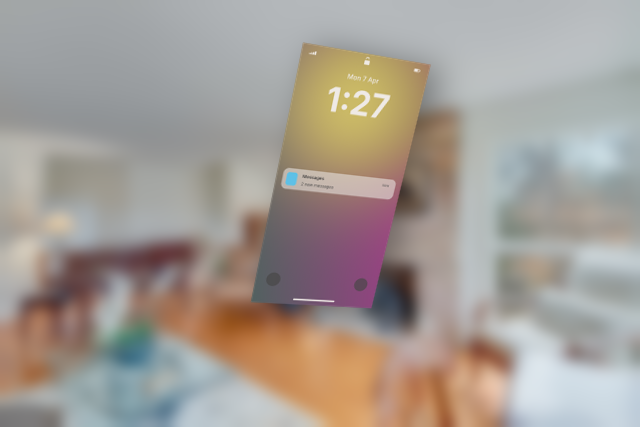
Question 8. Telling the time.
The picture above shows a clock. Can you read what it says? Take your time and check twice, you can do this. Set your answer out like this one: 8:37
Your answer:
1:27
